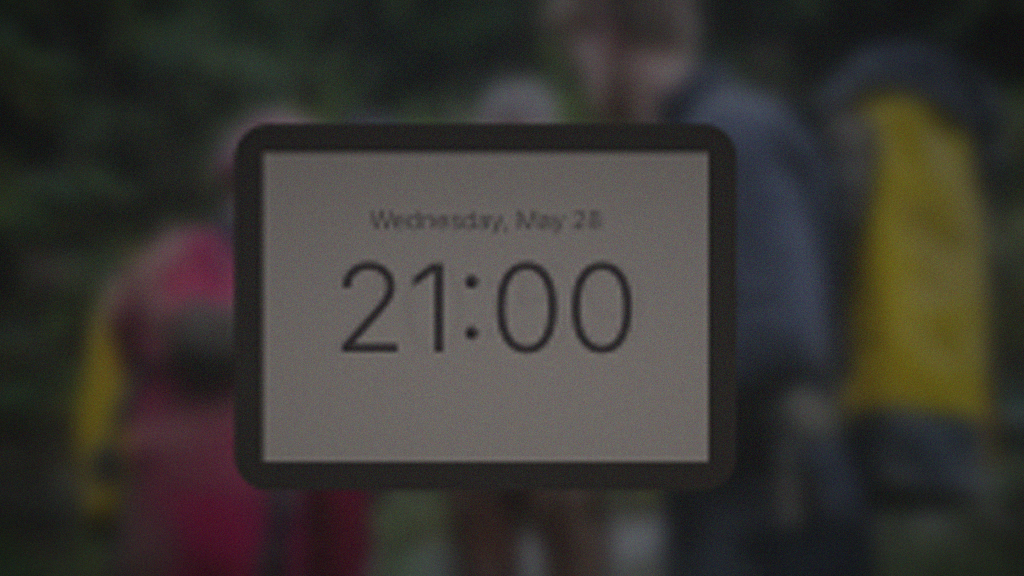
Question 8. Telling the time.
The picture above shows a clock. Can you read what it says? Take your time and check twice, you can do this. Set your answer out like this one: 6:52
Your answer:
21:00
